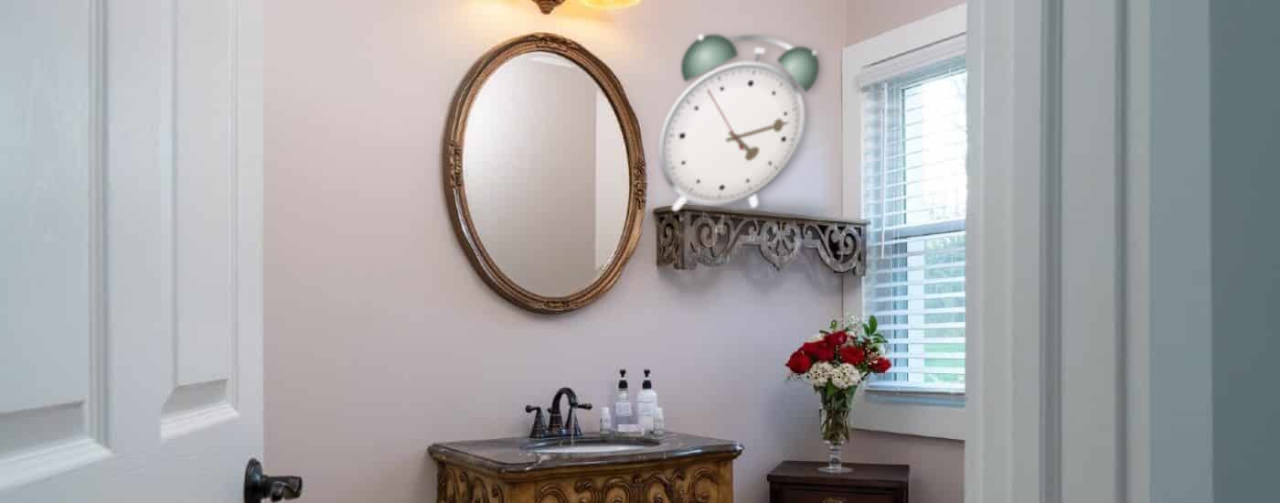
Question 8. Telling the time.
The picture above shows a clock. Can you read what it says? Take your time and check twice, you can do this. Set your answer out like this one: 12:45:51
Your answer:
4:11:53
